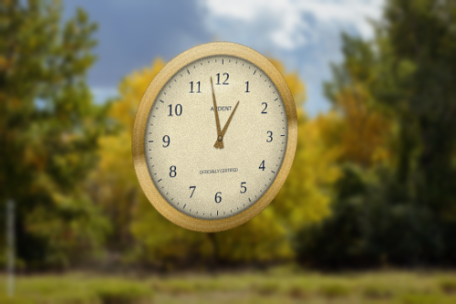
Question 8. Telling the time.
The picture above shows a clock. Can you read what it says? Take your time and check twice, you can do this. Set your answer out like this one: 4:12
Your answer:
12:58
